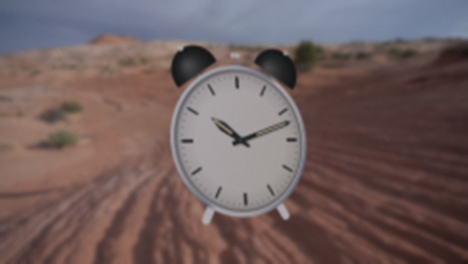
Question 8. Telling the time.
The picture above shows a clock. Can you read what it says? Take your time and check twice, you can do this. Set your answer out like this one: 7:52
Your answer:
10:12
